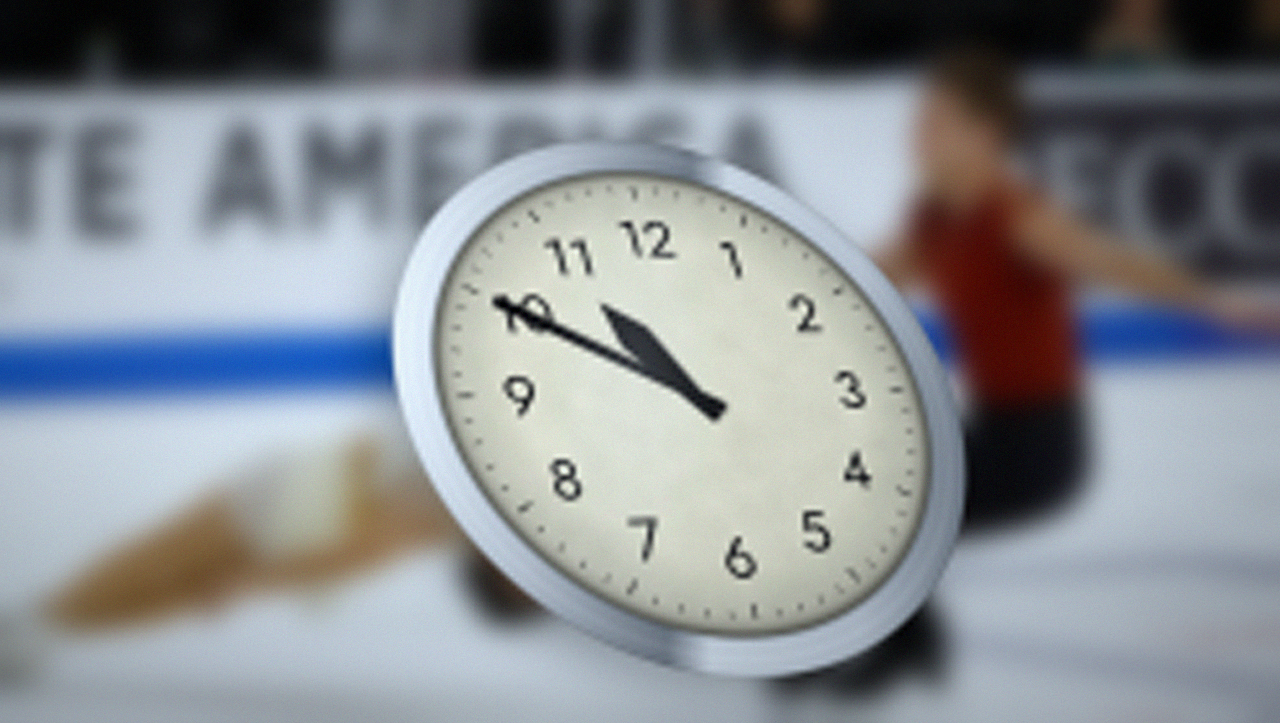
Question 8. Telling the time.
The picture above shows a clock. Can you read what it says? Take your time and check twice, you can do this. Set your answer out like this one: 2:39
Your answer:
10:50
